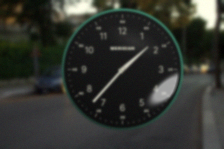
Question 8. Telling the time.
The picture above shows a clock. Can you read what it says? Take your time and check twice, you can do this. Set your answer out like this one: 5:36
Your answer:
1:37
